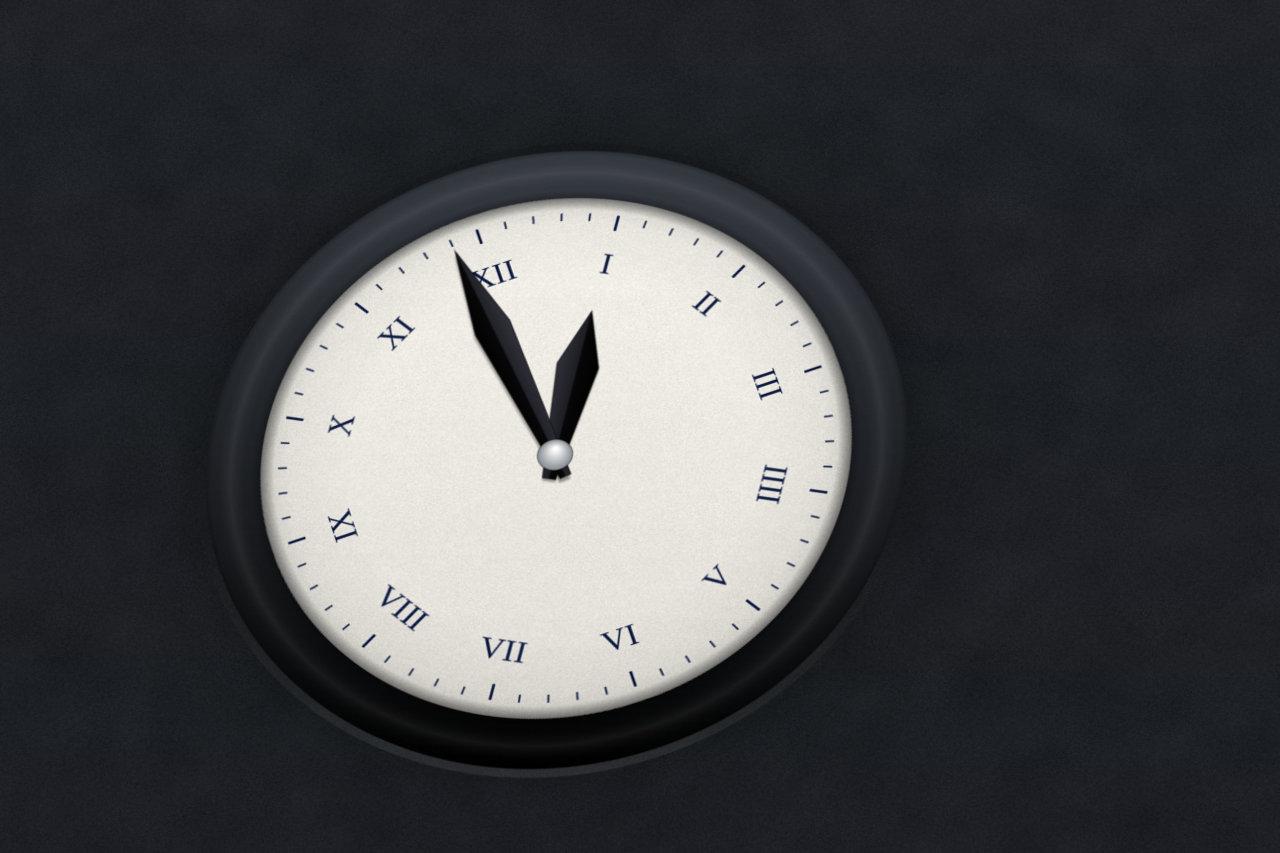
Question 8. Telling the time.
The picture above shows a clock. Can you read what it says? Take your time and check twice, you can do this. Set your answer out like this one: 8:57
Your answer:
12:59
